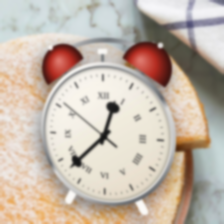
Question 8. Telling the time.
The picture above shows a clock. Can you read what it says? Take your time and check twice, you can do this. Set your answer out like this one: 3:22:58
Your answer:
12:37:51
